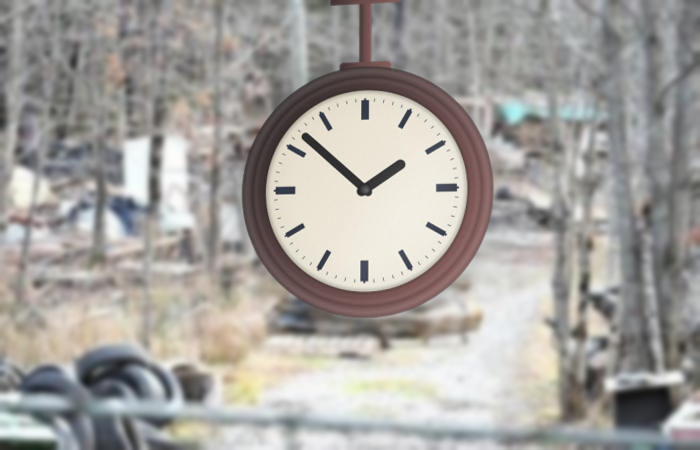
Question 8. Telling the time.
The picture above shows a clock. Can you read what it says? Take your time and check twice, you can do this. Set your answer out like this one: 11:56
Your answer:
1:52
